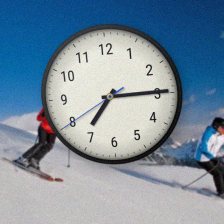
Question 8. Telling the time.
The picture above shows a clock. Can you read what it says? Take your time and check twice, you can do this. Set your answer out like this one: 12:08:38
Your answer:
7:14:40
